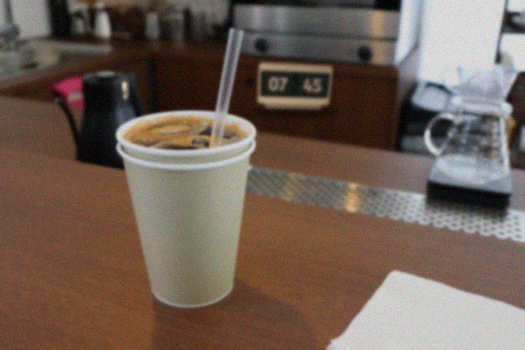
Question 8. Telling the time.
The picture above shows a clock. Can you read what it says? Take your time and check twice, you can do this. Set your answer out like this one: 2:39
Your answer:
7:45
